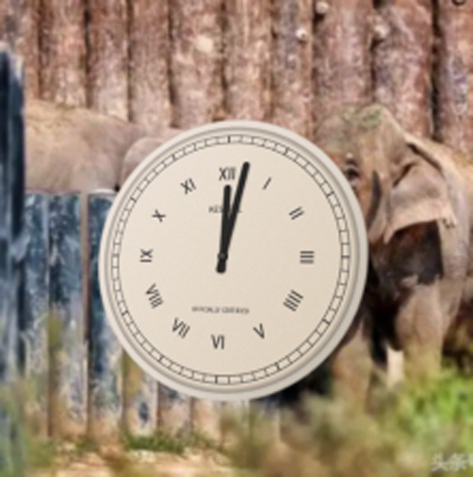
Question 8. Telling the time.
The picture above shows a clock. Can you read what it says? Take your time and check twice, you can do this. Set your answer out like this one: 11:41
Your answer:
12:02
